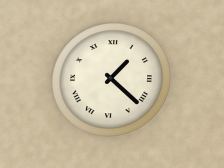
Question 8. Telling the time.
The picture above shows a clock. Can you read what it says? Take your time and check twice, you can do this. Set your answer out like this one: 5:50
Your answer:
1:22
